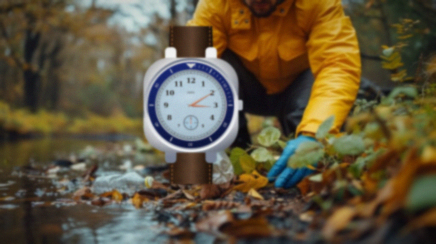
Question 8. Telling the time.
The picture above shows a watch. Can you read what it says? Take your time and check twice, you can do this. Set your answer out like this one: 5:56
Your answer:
3:10
